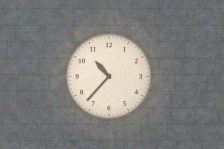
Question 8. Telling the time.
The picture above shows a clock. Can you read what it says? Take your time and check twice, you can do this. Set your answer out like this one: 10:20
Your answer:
10:37
